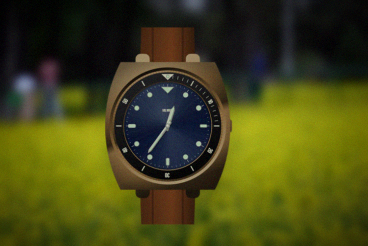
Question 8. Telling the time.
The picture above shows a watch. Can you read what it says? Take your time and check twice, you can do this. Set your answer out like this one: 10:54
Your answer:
12:36
